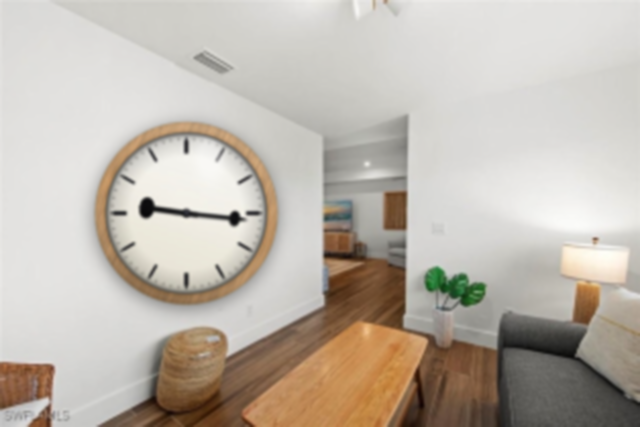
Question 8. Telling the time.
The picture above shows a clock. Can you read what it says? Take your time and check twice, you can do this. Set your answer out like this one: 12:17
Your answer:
9:16
